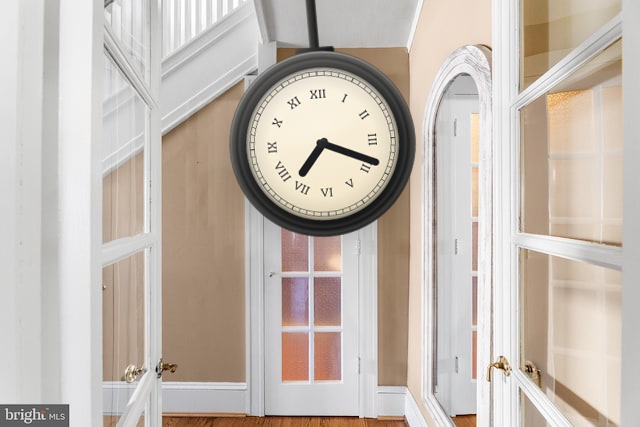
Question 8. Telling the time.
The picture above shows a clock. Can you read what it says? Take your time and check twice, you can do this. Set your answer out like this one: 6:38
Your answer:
7:19
